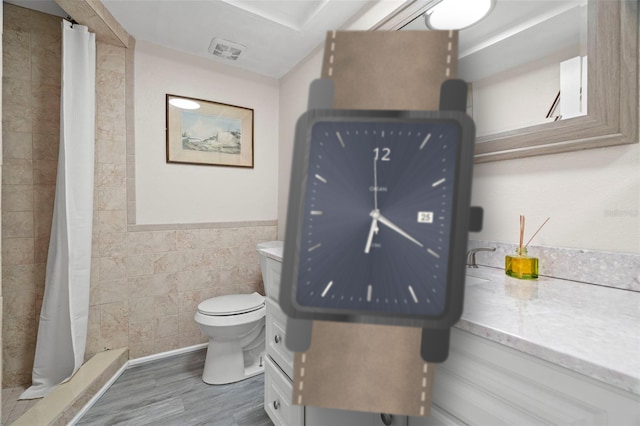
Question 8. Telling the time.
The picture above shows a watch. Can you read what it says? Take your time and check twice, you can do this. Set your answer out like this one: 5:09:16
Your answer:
6:19:59
